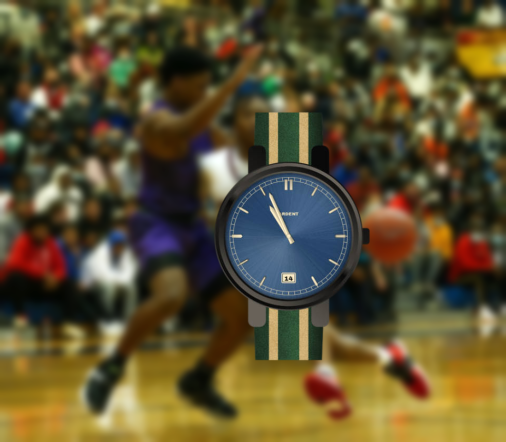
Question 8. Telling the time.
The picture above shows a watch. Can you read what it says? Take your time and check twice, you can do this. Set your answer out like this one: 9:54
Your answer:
10:56
